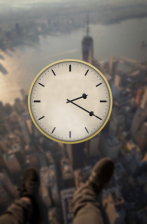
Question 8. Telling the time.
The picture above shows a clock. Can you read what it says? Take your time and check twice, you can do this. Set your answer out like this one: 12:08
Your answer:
2:20
